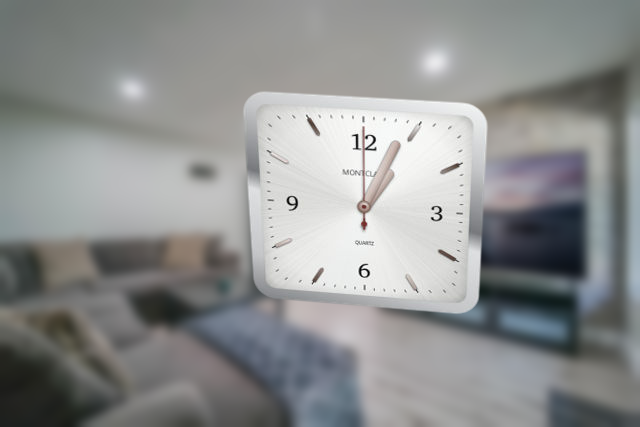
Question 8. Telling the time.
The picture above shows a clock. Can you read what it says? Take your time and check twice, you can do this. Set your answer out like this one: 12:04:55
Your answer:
1:04:00
